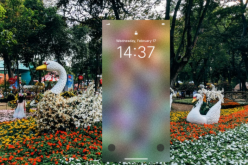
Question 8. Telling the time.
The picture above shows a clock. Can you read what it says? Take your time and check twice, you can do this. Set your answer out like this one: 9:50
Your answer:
14:37
